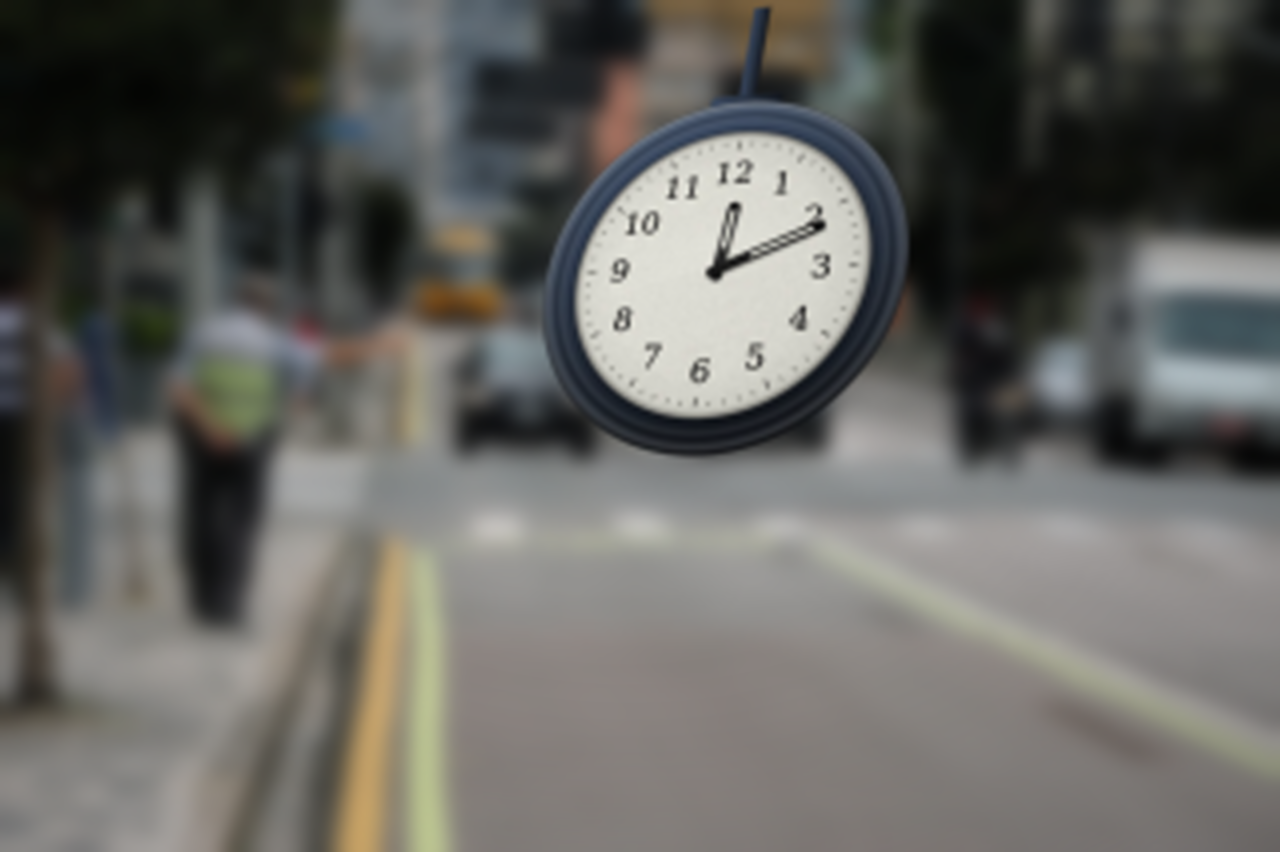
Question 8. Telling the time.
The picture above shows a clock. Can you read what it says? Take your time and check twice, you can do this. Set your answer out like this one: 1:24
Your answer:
12:11
